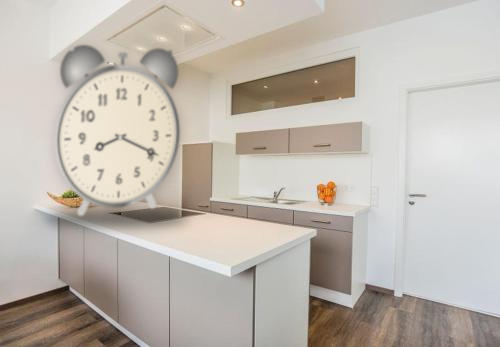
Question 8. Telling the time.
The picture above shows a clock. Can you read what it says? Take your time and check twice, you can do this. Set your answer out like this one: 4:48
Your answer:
8:19
